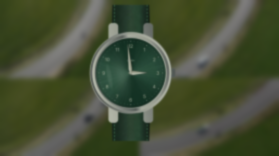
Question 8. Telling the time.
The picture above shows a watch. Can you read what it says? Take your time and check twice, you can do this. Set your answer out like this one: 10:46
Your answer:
2:59
